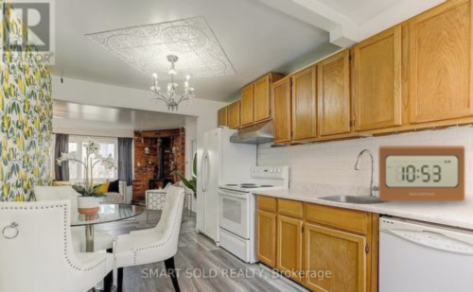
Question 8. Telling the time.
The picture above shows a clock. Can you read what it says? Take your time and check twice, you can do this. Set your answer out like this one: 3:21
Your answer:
10:53
